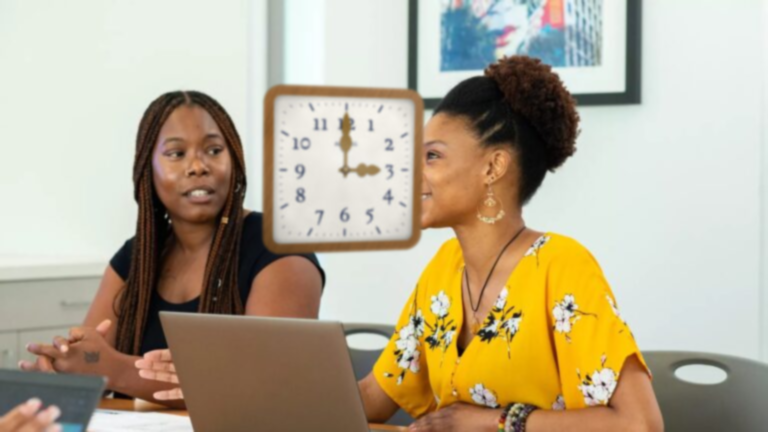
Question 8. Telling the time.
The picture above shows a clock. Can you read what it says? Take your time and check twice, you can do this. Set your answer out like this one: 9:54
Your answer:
3:00
